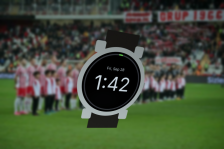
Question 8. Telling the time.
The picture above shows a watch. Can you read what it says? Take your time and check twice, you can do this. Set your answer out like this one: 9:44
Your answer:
1:42
